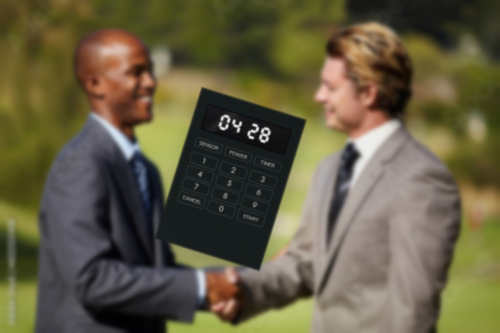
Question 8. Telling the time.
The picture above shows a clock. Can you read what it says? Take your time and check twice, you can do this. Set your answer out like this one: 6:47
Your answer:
4:28
